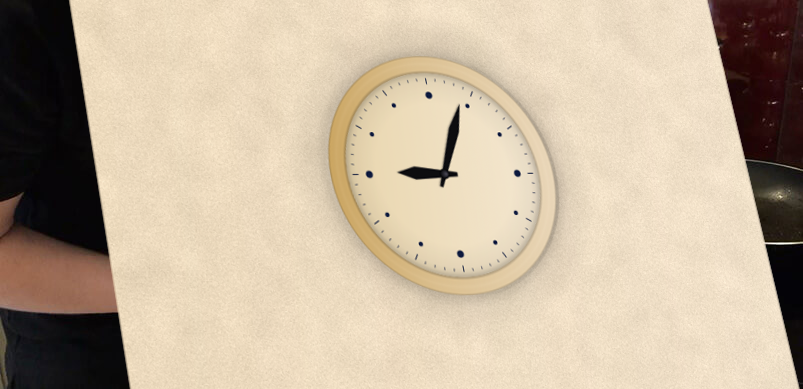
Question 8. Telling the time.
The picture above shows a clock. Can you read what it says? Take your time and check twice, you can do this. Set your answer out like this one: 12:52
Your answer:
9:04
